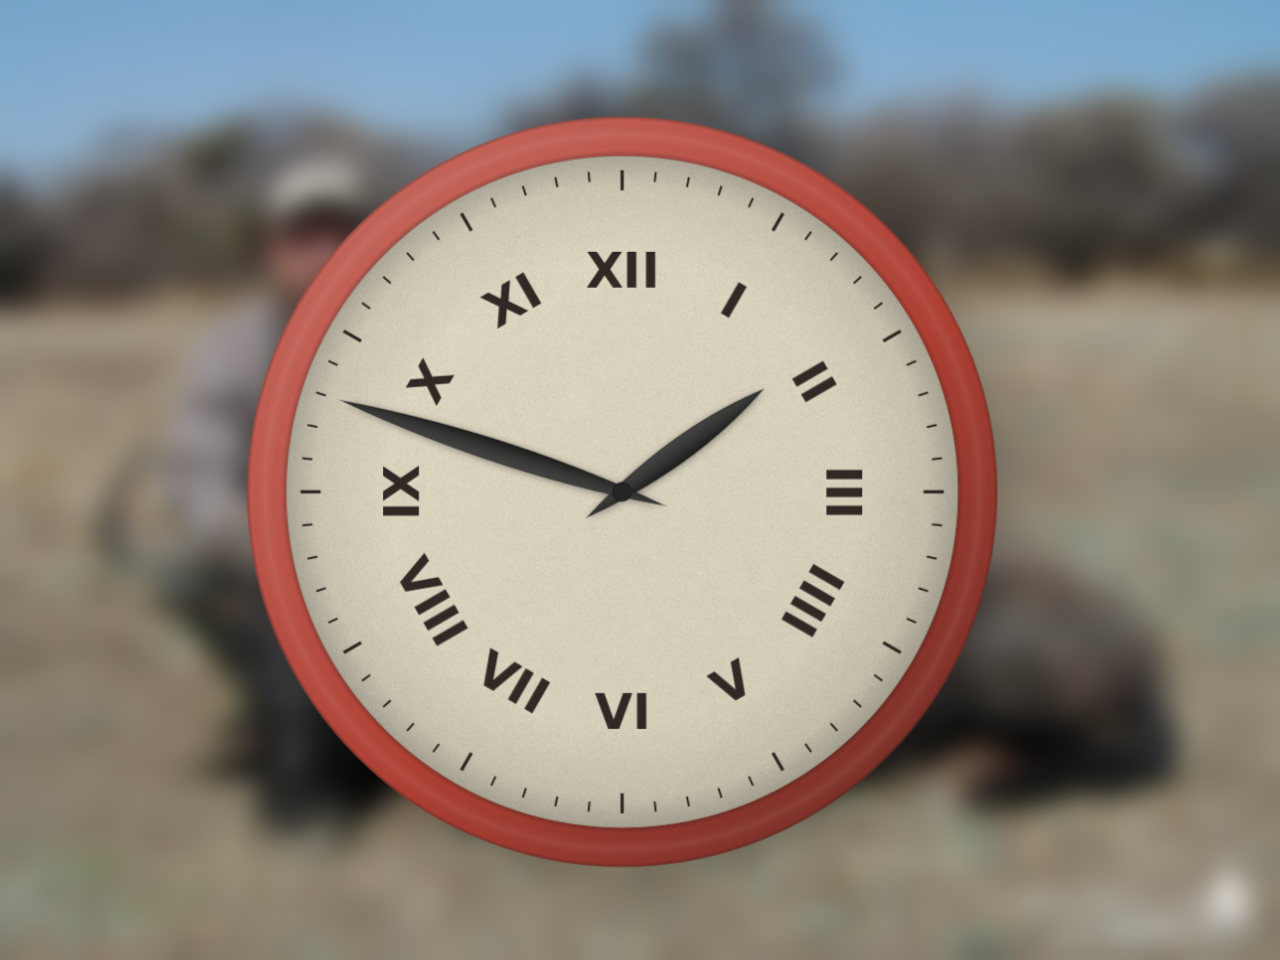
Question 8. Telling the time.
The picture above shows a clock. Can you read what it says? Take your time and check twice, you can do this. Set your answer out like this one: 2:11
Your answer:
1:48
